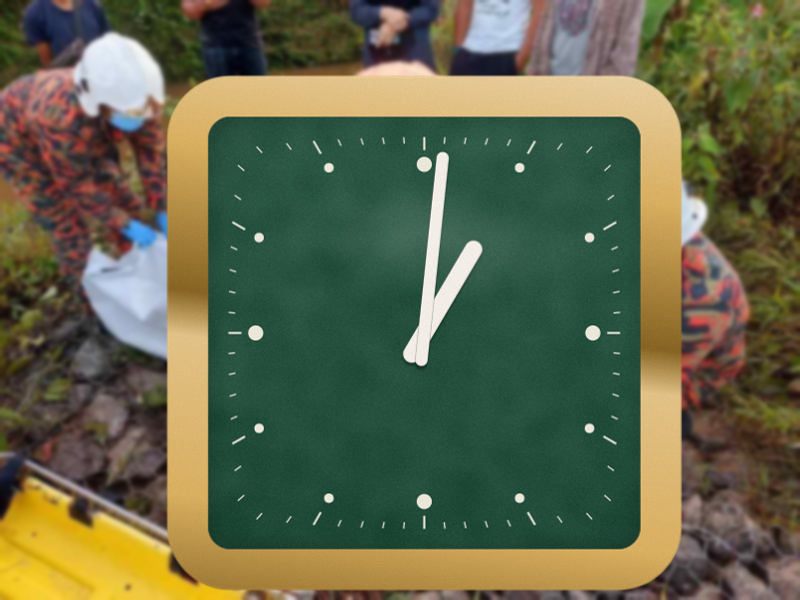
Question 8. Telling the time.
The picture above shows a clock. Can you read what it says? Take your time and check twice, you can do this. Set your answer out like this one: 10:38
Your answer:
1:01
